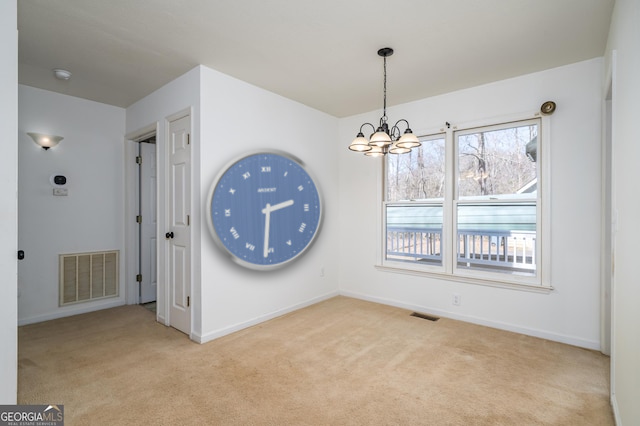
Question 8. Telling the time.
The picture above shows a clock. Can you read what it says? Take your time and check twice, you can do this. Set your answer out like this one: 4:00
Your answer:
2:31
